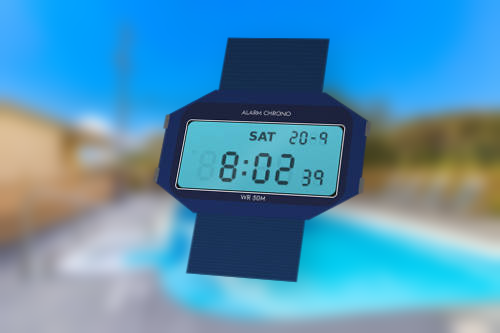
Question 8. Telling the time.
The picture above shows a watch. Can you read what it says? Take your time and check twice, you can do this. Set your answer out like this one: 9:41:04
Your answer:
8:02:39
